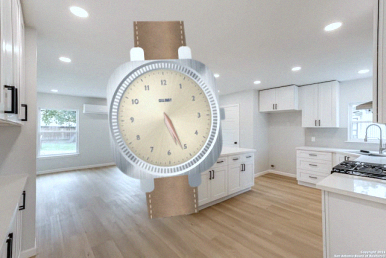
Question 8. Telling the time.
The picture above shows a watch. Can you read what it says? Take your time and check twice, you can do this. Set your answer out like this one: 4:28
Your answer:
5:26
